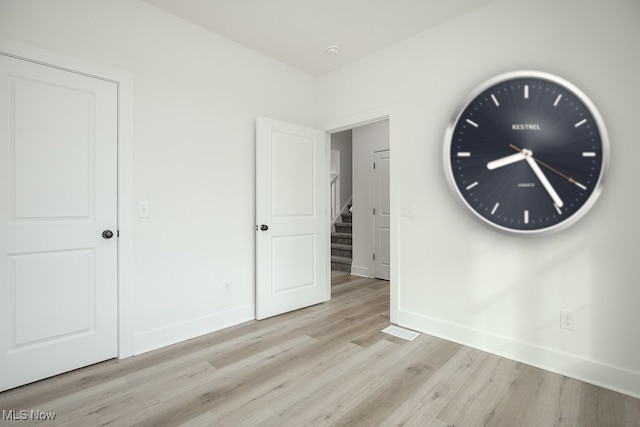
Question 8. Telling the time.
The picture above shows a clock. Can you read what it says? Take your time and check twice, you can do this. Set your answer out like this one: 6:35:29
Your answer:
8:24:20
